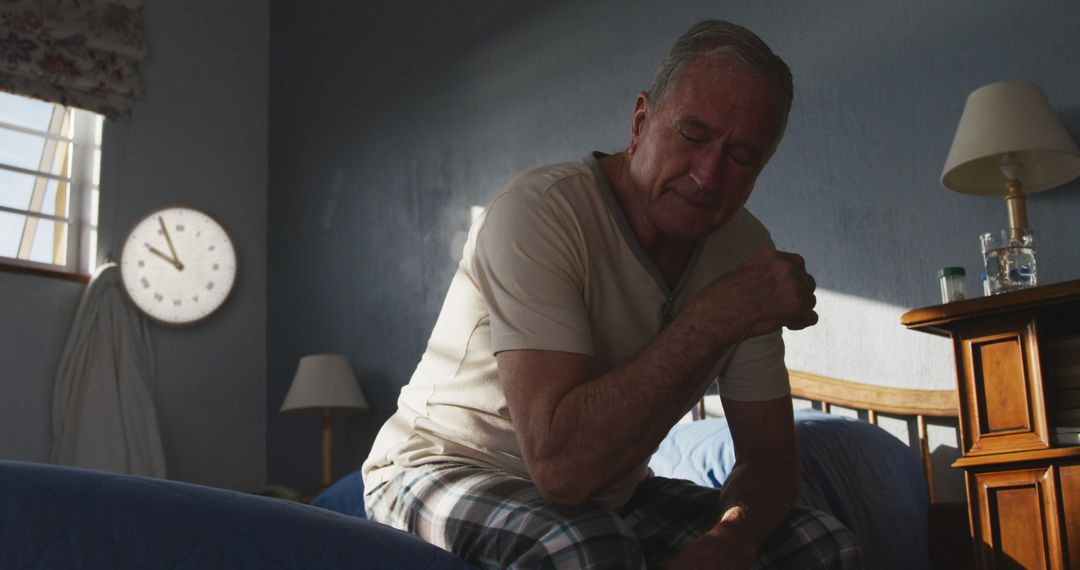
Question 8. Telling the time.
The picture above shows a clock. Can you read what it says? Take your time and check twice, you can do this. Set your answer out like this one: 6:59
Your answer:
9:56
